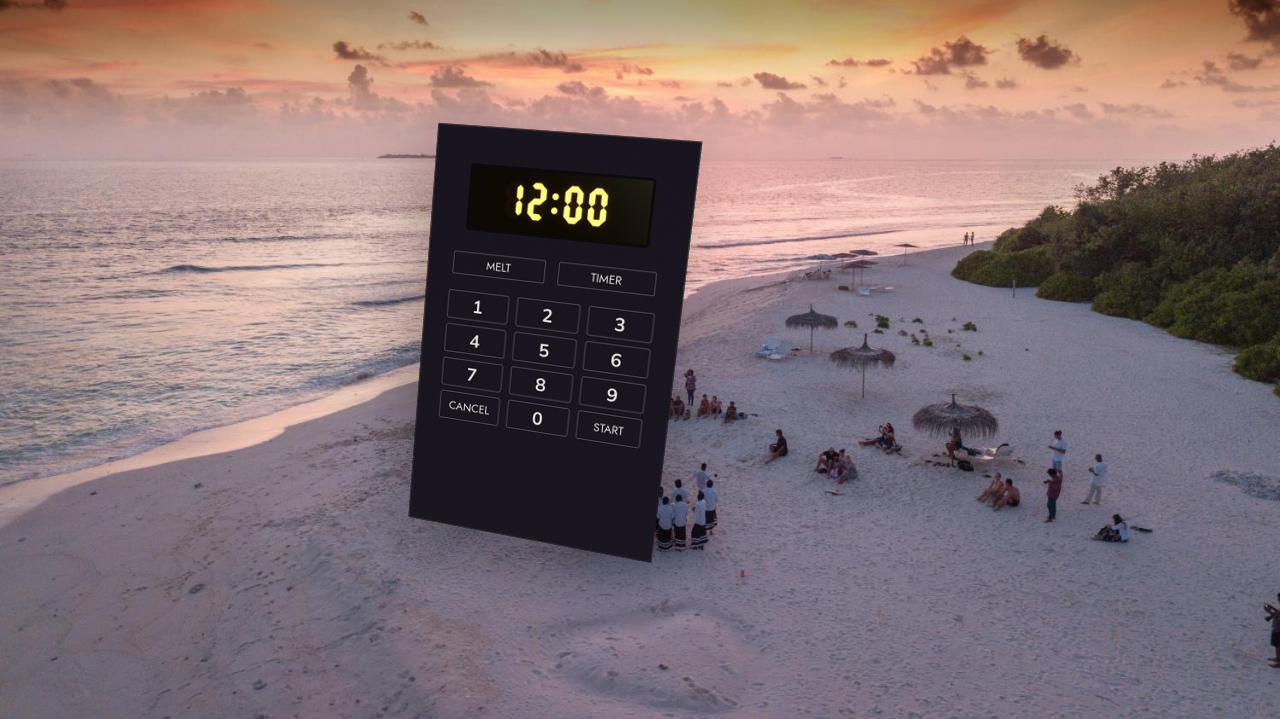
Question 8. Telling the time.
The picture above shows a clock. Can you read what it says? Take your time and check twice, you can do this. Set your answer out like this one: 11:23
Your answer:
12:00
